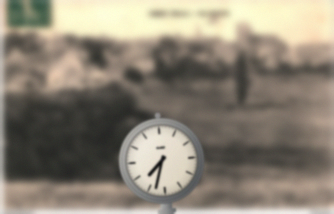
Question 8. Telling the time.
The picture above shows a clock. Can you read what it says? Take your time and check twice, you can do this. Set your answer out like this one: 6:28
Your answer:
7:33
